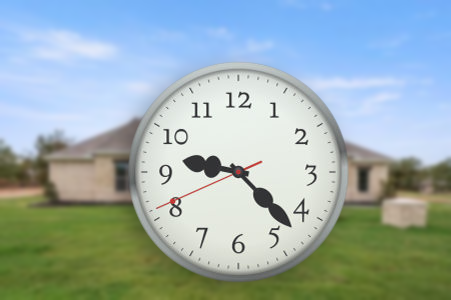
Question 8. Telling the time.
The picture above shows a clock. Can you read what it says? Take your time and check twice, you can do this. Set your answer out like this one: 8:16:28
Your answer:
9:22:41
